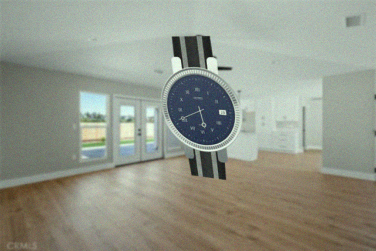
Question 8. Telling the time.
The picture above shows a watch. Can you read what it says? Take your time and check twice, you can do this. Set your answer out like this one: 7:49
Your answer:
5:41
